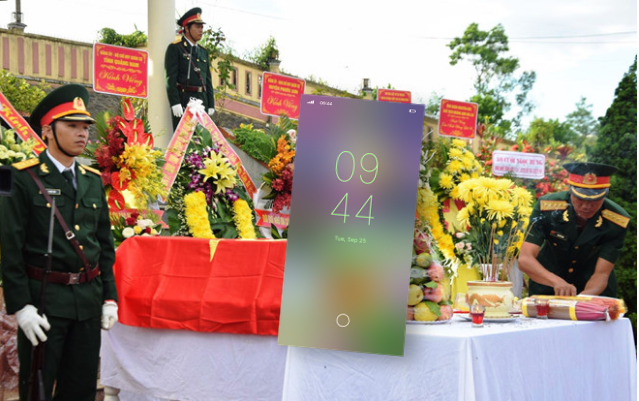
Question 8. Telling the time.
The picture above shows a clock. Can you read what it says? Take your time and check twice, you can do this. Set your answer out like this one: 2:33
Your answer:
9:44
